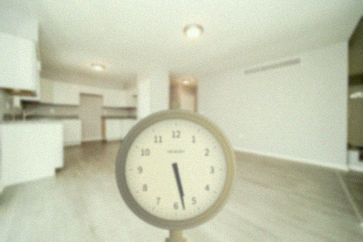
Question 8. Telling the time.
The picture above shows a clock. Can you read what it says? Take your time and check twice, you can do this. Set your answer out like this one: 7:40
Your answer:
5:28
